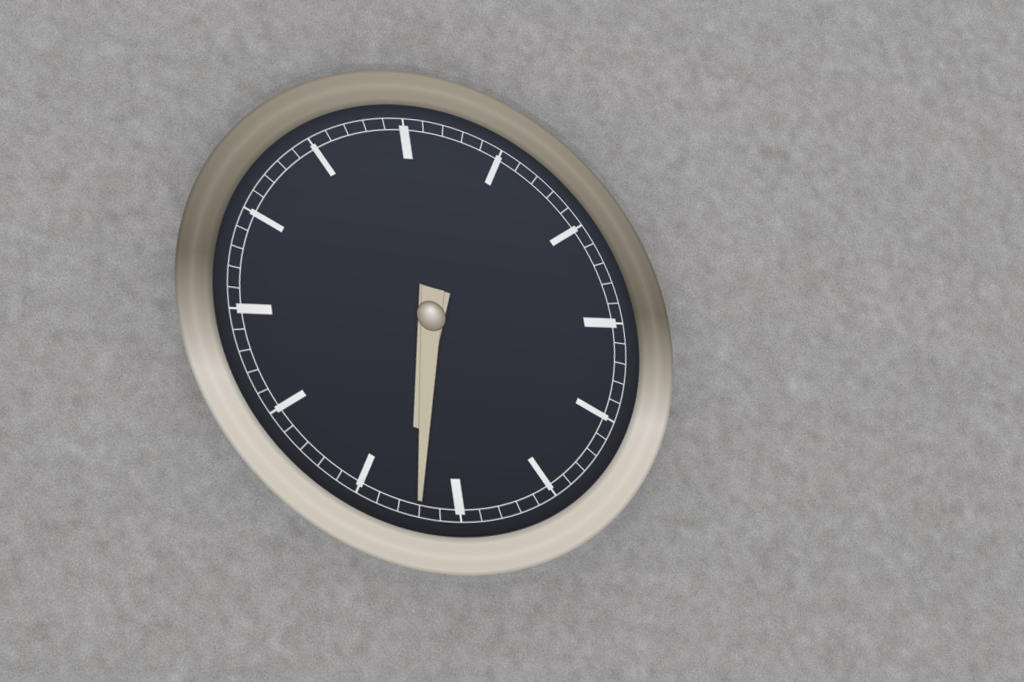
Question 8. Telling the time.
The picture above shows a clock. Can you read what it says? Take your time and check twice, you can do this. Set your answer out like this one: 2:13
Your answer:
6:32
